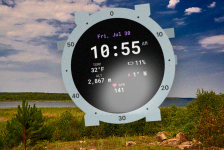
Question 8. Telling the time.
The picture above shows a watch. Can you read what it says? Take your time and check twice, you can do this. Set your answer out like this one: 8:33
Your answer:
10:55
